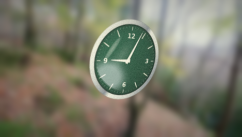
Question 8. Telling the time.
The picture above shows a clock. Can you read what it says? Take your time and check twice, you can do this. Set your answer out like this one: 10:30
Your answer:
9:04
